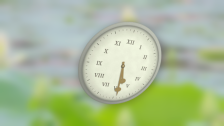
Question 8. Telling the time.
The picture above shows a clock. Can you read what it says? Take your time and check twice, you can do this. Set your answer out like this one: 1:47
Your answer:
5:29
